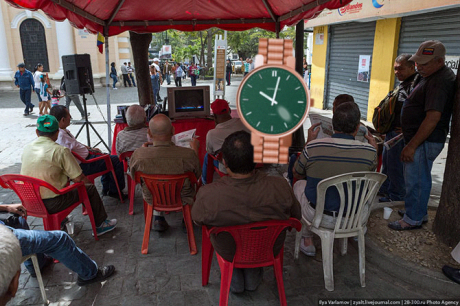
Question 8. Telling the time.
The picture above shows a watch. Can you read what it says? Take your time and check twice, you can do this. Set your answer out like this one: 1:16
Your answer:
10:02
